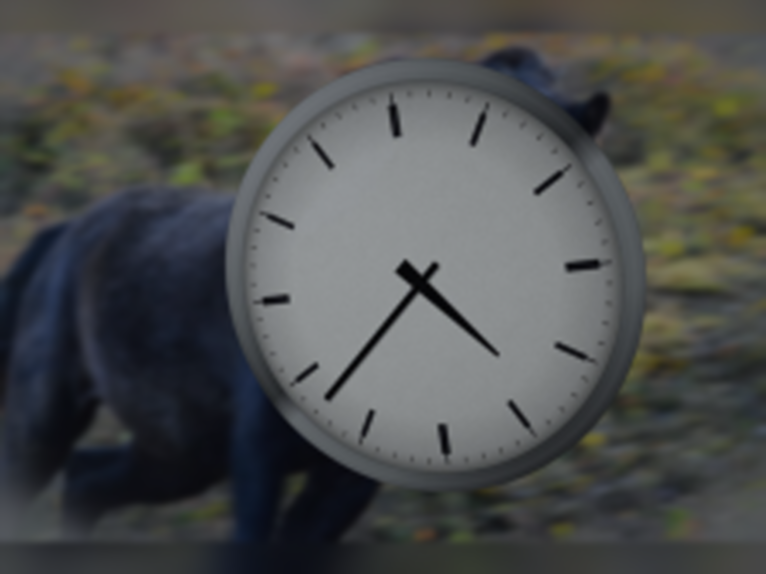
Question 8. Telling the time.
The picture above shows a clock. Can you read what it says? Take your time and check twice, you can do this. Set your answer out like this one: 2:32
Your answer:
4:38
